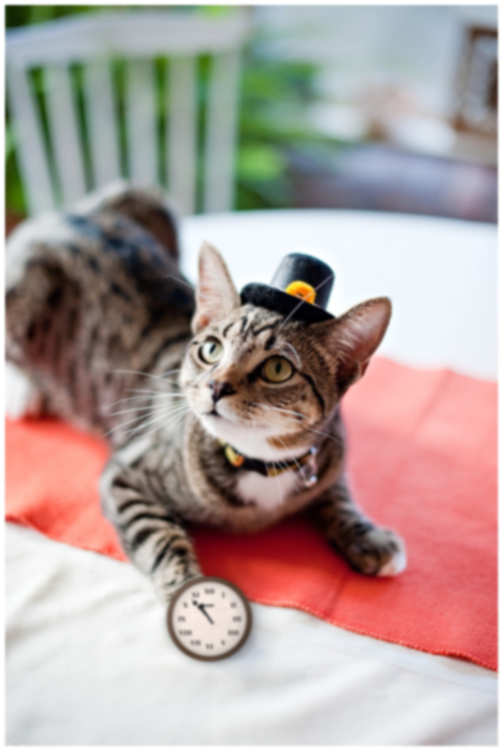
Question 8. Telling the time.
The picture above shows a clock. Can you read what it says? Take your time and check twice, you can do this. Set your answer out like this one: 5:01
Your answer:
10:53
